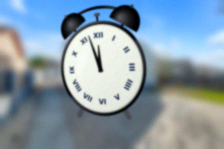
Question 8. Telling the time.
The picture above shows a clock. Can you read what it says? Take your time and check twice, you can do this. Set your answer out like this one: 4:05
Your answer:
11:57
